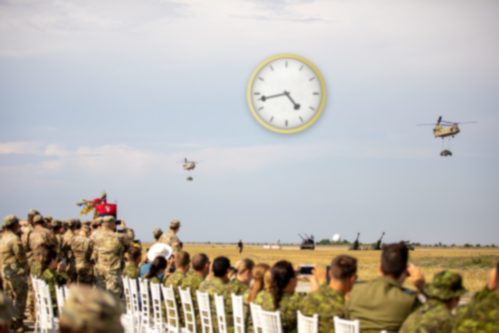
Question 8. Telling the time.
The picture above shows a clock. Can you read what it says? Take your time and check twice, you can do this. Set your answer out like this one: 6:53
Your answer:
4:43
